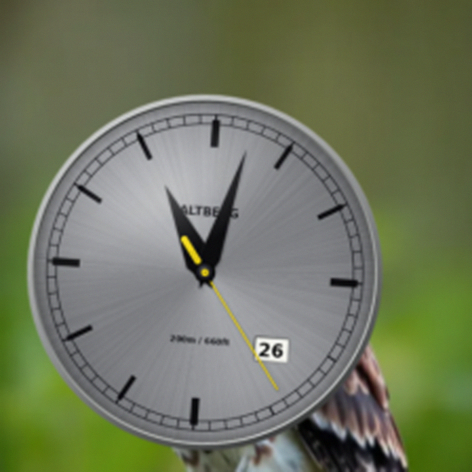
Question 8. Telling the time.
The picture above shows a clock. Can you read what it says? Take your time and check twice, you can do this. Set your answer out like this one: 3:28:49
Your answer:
11:02:24
